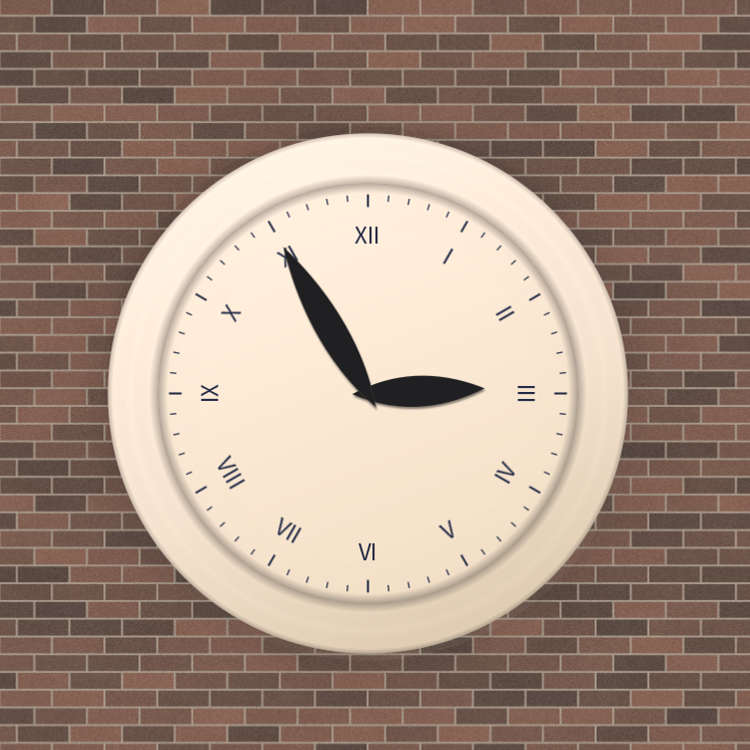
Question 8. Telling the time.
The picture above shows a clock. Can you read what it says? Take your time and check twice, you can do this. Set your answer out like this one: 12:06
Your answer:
2:55
